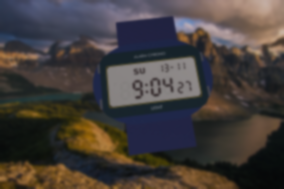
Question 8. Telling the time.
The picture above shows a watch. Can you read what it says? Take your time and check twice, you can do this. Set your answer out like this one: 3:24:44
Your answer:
9:04:27
